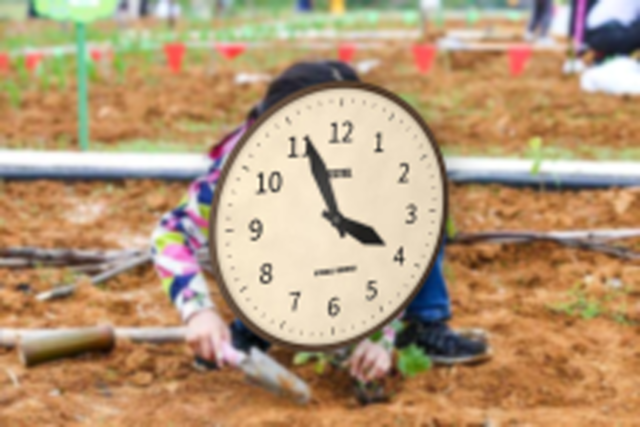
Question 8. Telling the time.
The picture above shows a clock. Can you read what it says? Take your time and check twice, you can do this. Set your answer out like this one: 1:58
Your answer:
3:56
